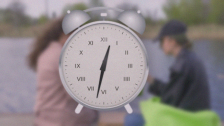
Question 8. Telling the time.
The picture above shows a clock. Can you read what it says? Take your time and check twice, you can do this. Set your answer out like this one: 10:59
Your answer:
12:32
